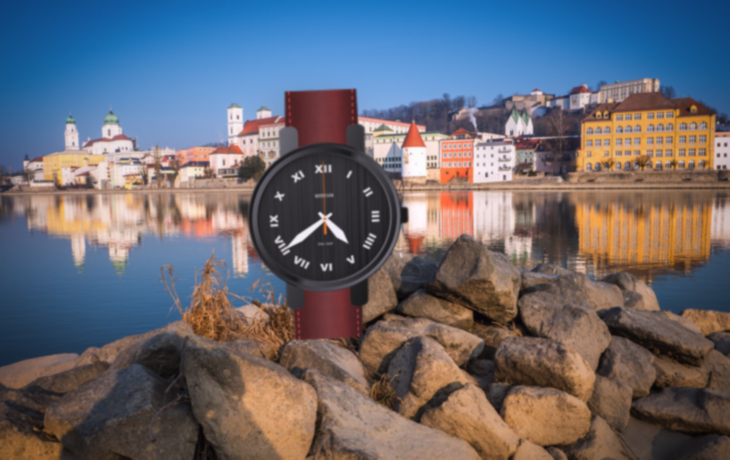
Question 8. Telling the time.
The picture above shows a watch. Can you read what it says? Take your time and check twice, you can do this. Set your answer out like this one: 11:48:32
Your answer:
4:39:00
